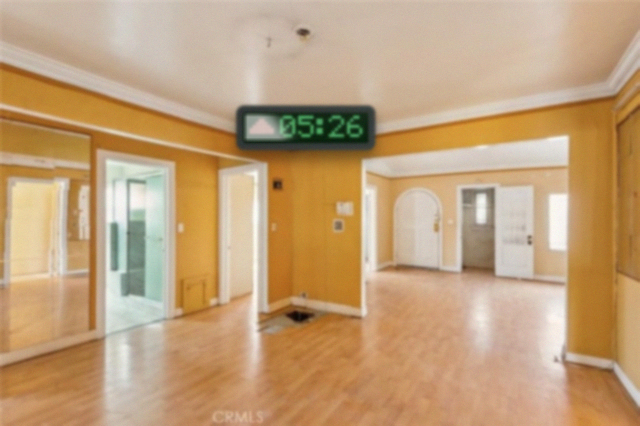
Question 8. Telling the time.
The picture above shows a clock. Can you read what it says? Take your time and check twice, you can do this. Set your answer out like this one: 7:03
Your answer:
5:26
